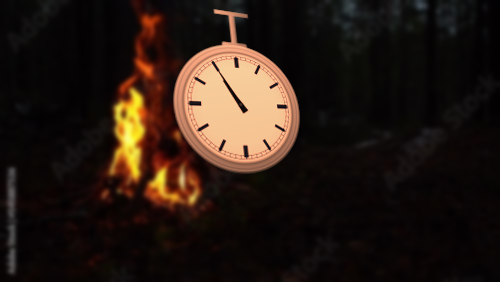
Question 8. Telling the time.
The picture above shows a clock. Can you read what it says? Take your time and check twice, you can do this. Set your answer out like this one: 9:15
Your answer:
10:55
